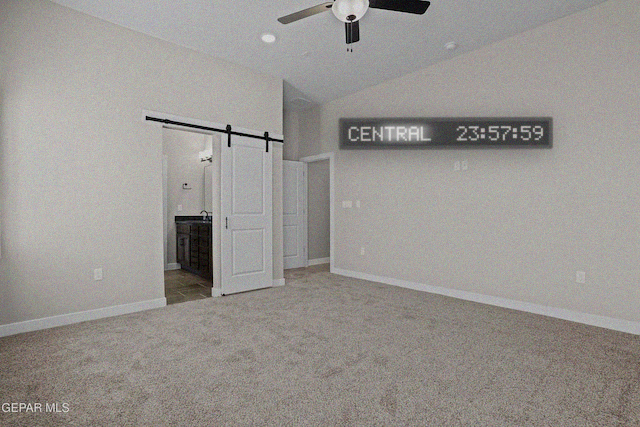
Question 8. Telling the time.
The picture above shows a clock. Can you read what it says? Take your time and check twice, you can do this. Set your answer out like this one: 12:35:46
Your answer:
23:57:59
